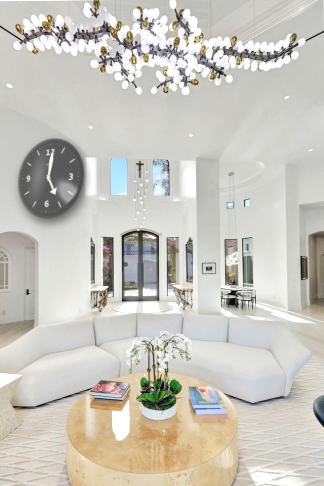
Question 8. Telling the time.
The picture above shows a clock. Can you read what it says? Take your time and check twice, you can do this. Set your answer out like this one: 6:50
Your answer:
5:01
